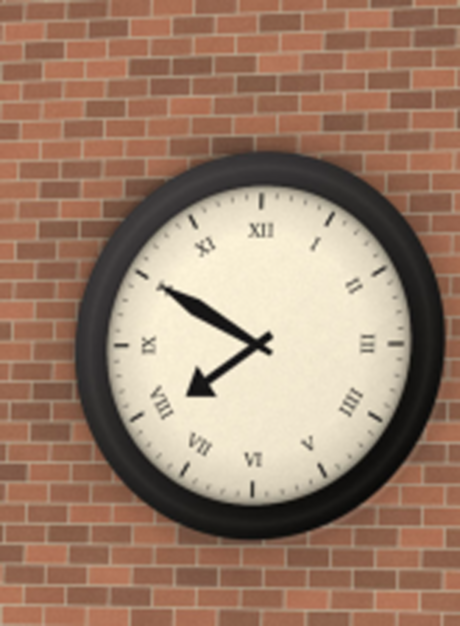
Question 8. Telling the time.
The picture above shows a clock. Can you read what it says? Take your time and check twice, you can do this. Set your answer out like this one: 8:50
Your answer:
7:50
